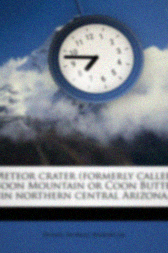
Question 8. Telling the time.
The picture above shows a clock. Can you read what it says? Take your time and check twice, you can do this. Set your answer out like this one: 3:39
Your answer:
7:48
